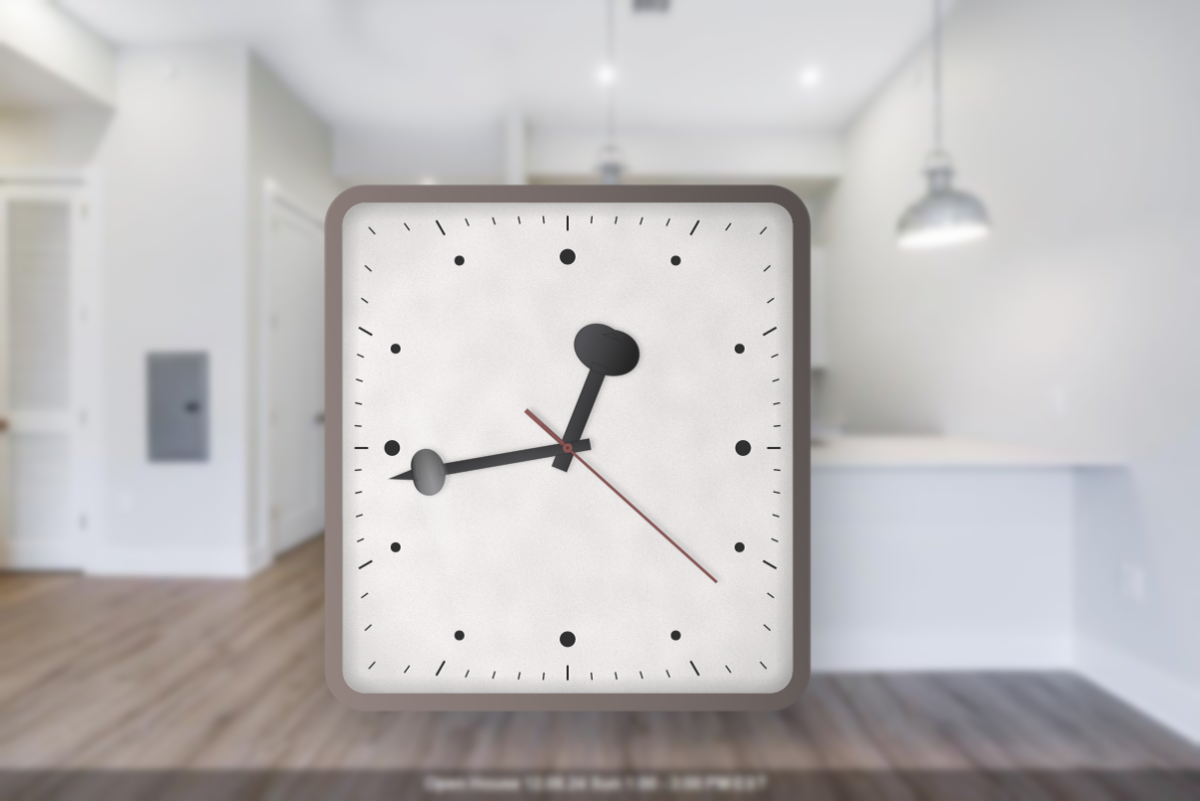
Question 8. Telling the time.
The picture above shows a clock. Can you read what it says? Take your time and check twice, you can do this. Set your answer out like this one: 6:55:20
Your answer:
12:43:22
